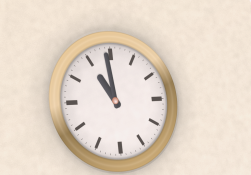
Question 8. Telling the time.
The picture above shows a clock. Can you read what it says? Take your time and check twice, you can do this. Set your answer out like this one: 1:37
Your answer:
10:59
